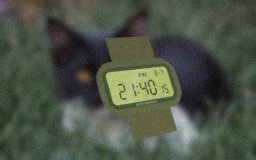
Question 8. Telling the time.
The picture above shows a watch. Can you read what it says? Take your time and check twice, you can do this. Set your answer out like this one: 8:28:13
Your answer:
21:40:15
